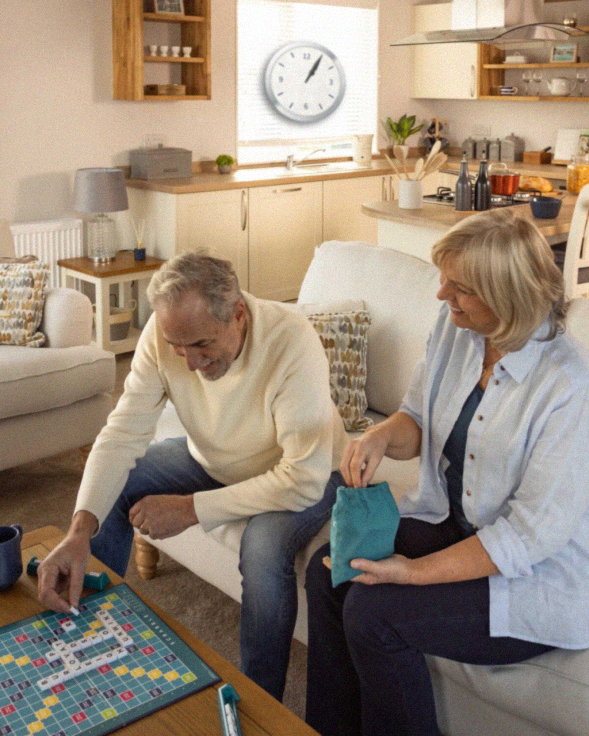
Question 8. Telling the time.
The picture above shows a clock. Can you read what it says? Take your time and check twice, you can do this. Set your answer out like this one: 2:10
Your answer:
1:05
